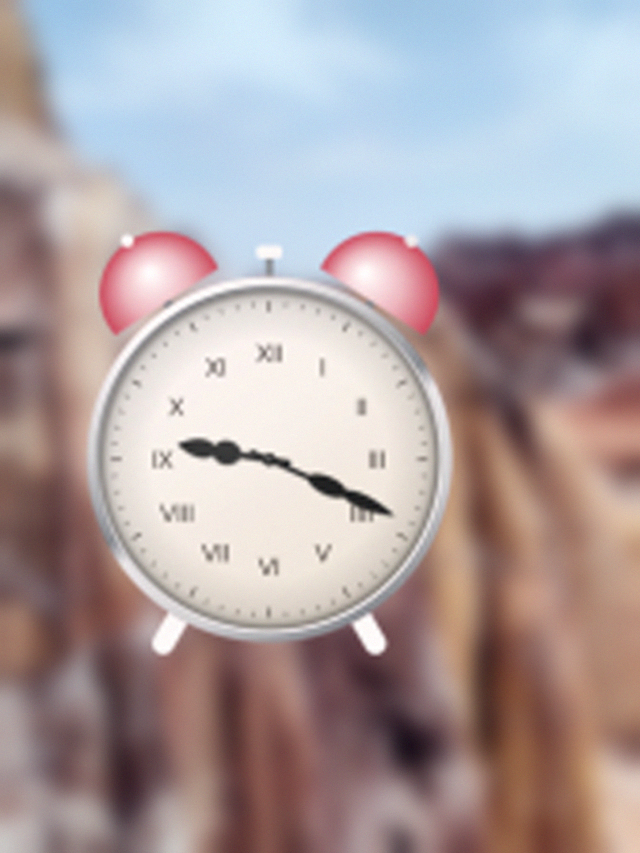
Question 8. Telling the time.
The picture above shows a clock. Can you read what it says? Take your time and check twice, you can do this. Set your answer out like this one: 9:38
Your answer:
9:19
